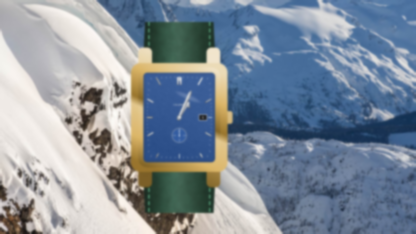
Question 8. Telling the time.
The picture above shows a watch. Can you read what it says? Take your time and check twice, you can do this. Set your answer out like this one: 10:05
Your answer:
1:04
